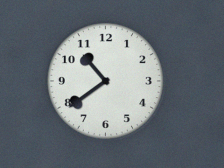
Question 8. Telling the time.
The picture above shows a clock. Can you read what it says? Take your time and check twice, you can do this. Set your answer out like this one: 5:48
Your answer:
10:39
